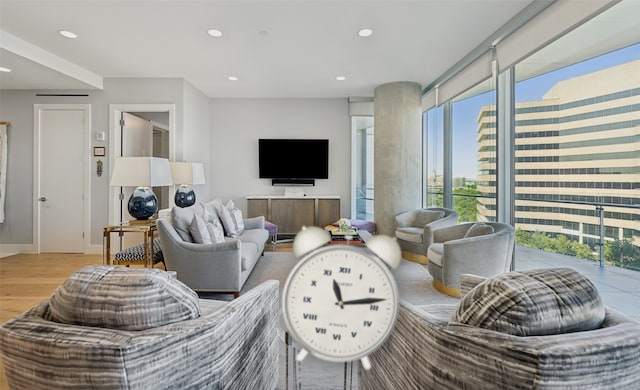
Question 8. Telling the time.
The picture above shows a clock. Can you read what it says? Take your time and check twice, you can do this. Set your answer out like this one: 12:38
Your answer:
11:13
